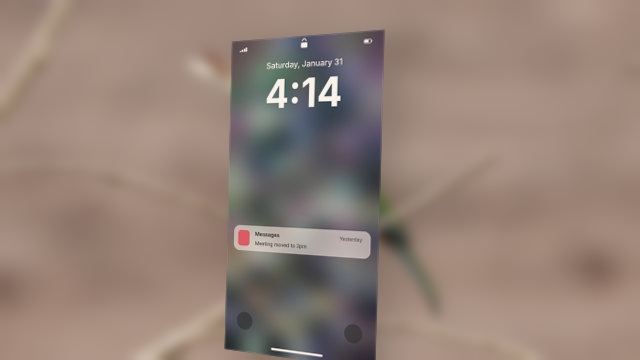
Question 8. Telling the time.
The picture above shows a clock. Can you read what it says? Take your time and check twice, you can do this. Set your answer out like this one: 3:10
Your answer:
4:14
